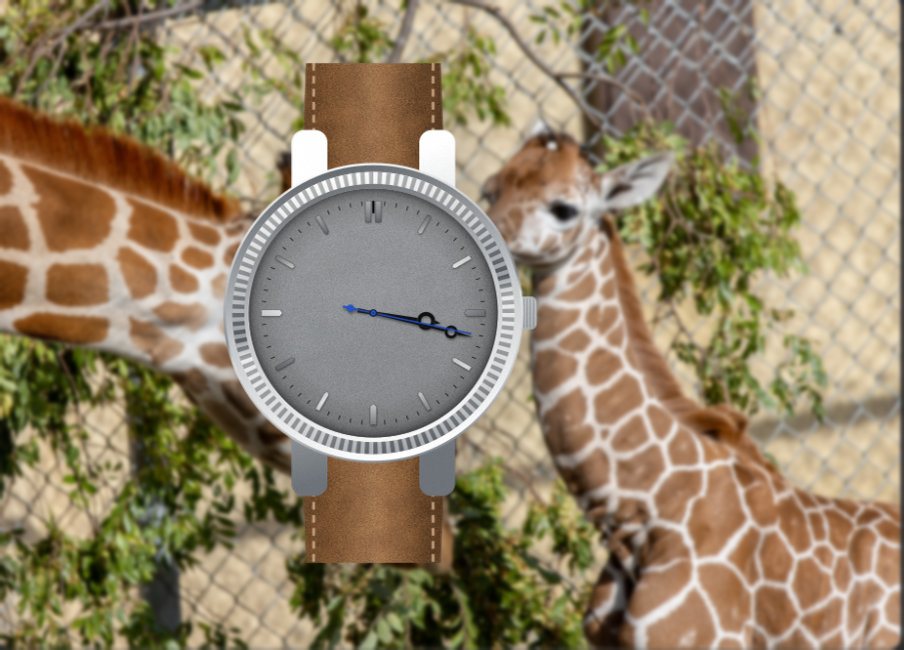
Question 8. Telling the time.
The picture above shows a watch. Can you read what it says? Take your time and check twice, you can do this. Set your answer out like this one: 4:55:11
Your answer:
3:17:17
